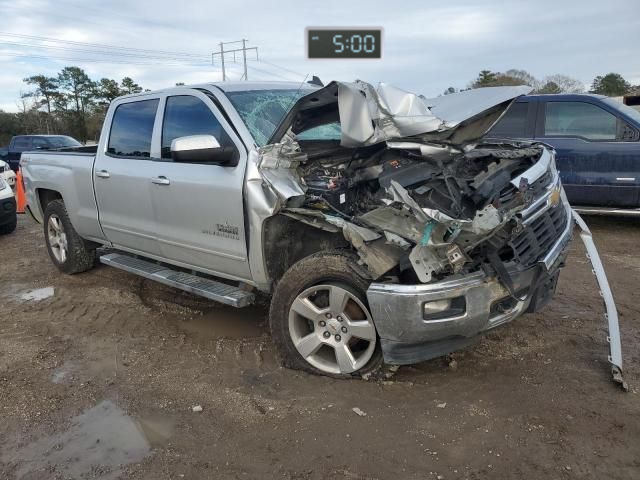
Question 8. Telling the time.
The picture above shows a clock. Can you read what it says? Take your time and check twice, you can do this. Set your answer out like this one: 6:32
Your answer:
5:00
